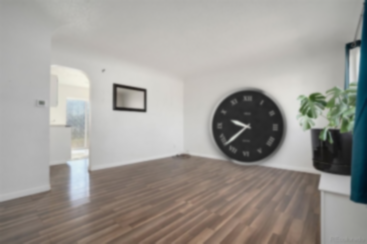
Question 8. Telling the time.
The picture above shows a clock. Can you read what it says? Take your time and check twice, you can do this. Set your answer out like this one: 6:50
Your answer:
9:38
